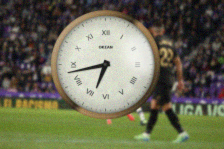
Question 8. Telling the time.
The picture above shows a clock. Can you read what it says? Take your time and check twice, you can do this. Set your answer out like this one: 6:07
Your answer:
6:43
